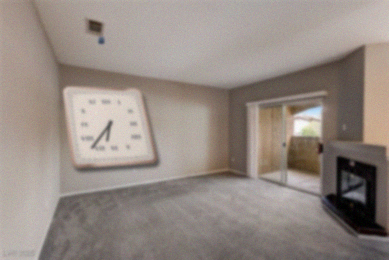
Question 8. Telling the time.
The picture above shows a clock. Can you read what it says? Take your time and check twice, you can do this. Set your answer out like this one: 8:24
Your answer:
6:37
